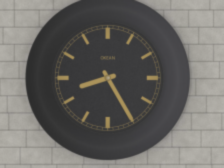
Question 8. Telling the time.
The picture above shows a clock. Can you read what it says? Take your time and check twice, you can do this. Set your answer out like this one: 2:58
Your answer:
8:25
